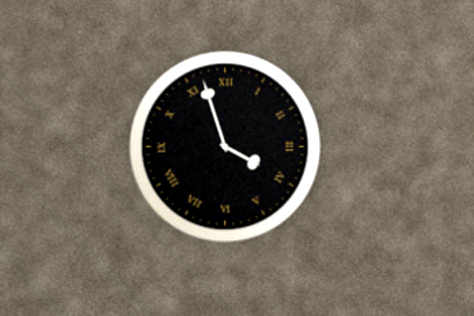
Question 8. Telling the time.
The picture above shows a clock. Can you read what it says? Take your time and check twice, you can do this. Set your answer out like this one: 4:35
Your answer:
3:57
